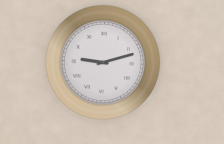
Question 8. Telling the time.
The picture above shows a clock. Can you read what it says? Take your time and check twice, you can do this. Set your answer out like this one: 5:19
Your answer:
9:12
